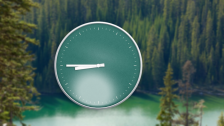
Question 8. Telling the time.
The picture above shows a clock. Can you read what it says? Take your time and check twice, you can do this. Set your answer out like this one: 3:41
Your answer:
8:45
